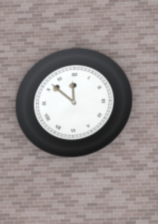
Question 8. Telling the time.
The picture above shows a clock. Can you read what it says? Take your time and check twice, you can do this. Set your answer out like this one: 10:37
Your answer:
11:52
